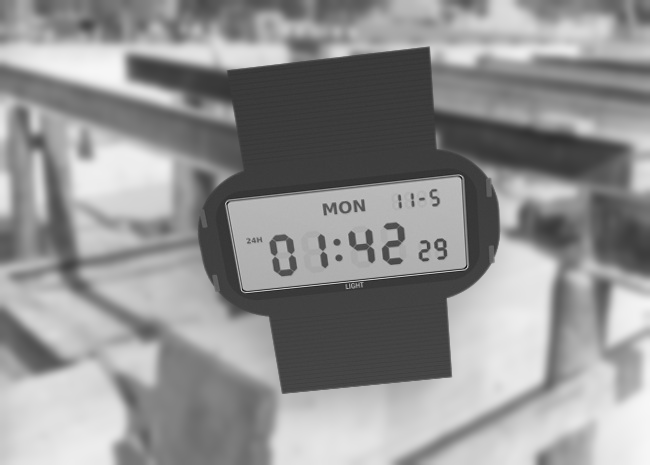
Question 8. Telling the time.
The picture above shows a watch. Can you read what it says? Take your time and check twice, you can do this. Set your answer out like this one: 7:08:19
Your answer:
1:42:29
